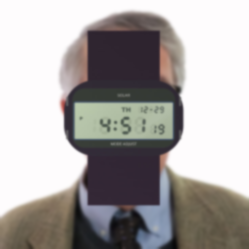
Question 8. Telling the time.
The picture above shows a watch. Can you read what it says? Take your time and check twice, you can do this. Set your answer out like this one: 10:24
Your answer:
4:51
